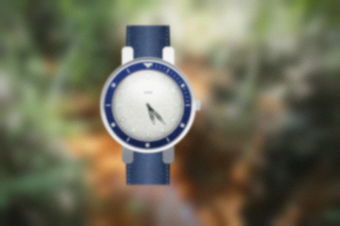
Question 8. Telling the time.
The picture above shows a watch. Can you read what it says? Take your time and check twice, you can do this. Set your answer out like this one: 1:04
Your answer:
5:23
